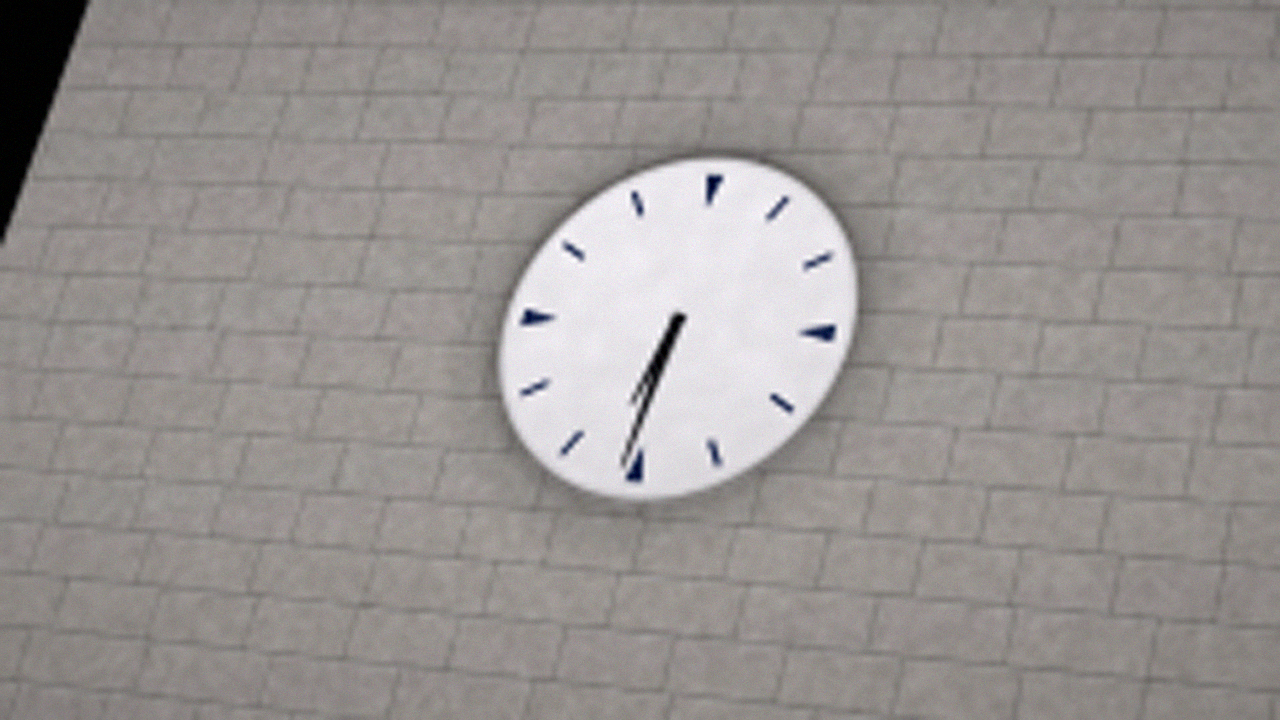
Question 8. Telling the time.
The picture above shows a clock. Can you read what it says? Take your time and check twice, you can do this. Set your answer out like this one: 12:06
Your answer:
6:31
